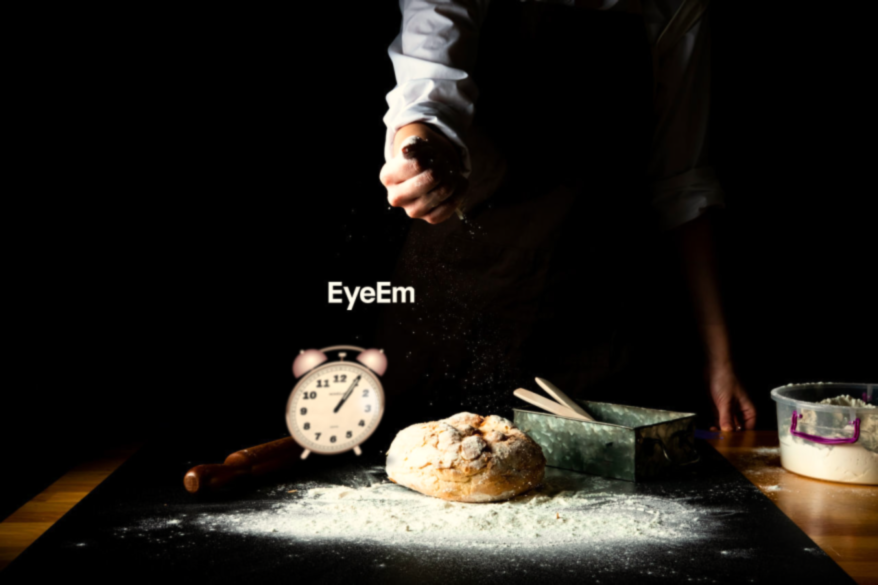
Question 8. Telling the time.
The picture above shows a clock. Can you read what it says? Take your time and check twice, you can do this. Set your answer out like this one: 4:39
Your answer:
1:05
